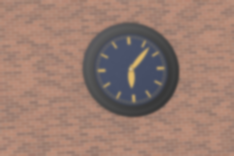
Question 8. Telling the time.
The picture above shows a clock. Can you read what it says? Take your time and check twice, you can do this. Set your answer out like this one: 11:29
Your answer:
6:07
